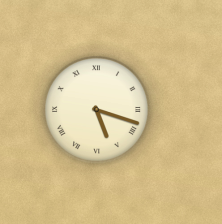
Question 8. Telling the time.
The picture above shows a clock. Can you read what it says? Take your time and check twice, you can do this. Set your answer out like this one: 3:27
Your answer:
5:18
